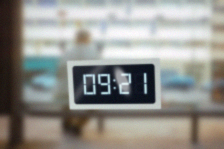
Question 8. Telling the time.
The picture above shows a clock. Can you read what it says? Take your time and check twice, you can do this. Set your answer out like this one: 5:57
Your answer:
9:21
